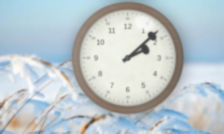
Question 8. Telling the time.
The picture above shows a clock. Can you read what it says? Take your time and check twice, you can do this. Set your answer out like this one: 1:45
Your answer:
2:08
